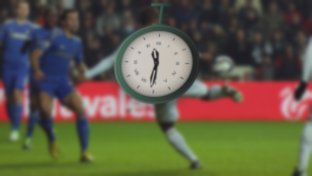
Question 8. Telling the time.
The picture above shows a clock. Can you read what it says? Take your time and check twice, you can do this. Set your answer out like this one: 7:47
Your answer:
11:31
